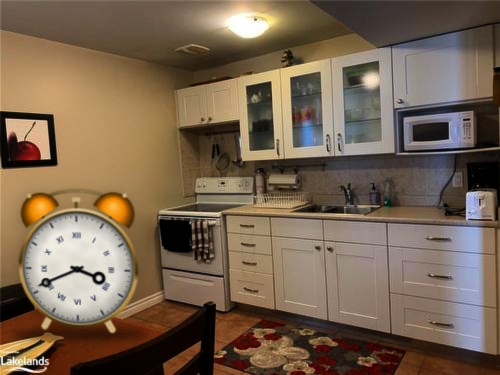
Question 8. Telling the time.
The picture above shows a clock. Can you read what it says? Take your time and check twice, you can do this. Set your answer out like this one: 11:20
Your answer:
3:41
